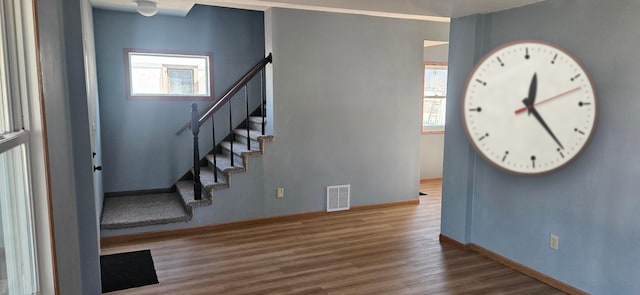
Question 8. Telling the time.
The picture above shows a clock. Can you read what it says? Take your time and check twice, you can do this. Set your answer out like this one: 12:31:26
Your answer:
12:24:12
